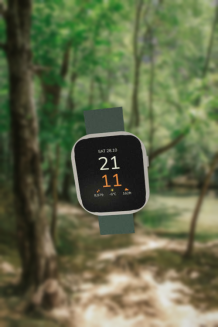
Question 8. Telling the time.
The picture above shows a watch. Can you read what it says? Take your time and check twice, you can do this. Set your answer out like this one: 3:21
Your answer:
21:11
